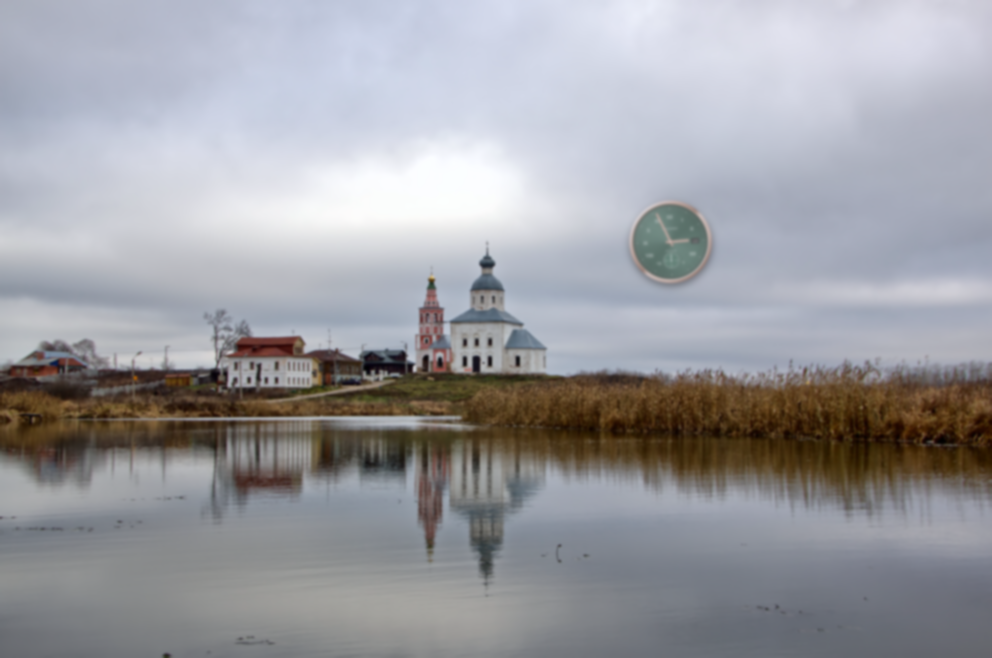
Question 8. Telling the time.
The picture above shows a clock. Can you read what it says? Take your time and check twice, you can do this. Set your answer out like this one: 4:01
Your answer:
2:56
